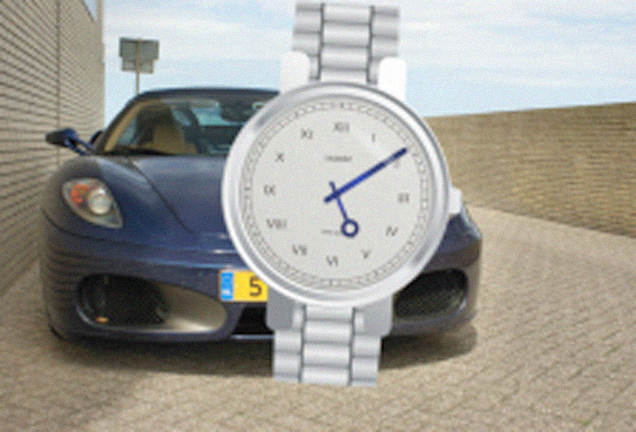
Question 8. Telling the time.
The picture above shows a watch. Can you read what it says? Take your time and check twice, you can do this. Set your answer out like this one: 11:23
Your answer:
5:09
